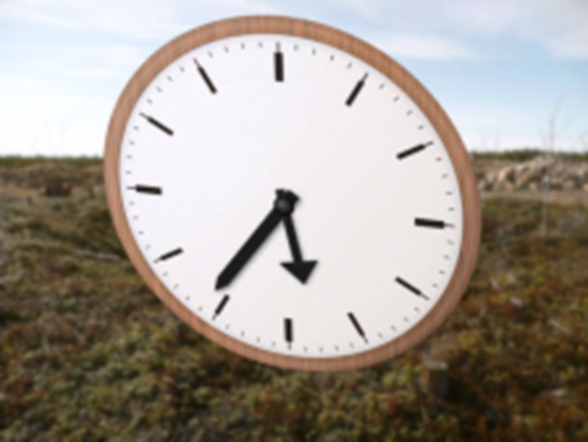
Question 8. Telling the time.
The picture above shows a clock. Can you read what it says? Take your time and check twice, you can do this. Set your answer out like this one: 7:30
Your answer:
5:36
